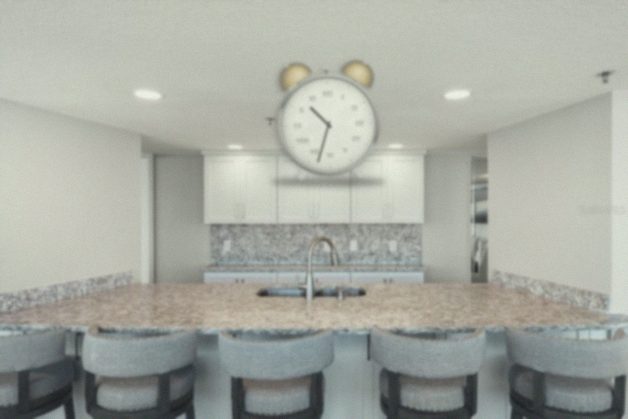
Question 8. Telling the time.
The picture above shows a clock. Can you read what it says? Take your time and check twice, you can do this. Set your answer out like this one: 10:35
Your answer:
10:33
